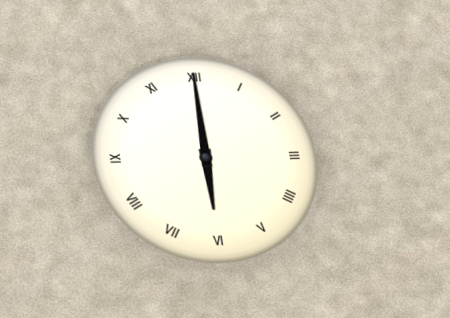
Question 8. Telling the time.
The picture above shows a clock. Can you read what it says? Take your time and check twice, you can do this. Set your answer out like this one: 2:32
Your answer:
6:00
